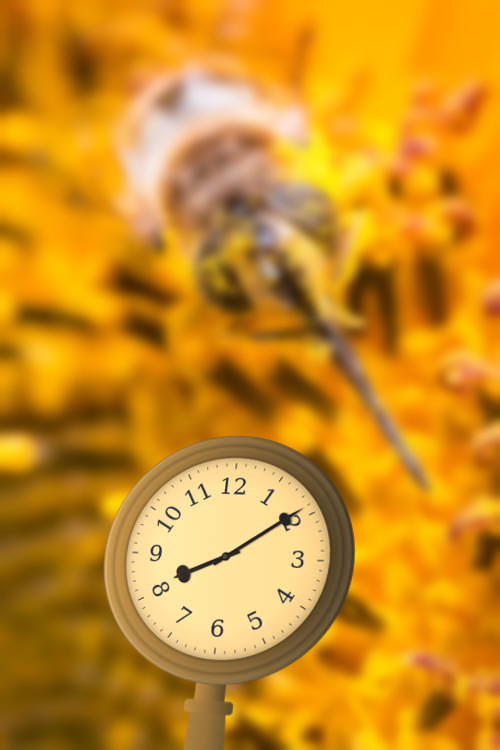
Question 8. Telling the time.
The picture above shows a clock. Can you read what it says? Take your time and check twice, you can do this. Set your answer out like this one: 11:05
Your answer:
8:09
